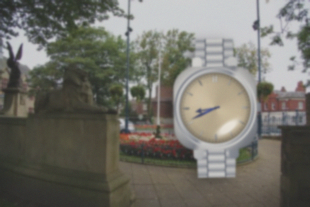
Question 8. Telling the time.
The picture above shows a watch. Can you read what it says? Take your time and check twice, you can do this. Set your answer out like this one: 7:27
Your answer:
8:41
